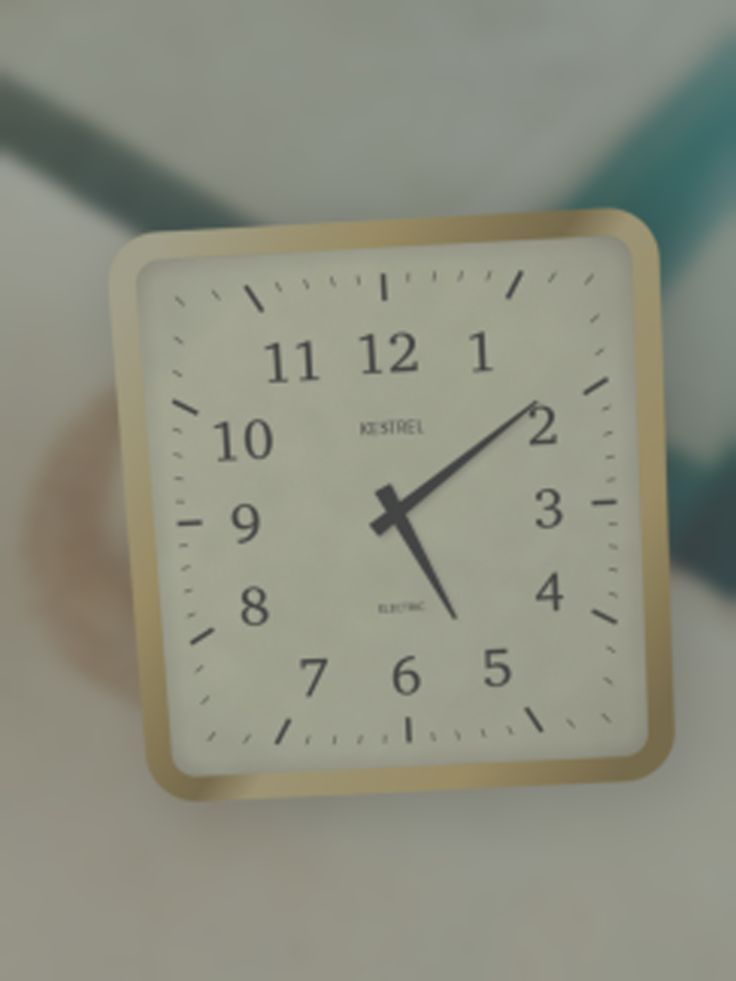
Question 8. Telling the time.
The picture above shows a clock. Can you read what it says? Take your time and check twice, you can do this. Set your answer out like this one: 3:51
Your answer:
5:09
